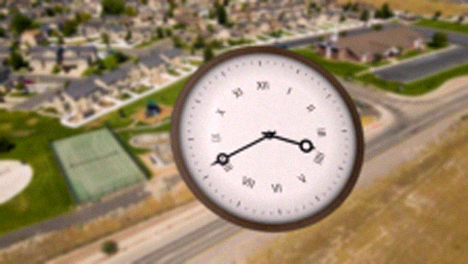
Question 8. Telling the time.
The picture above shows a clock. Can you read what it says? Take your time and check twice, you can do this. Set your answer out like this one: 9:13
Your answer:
3:41
